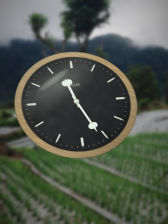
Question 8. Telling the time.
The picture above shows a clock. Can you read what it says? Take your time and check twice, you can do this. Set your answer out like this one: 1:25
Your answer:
11:26
